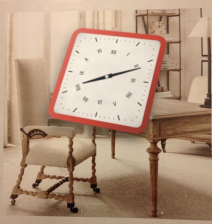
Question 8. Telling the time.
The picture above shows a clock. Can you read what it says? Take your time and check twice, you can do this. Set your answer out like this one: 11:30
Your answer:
8:11
